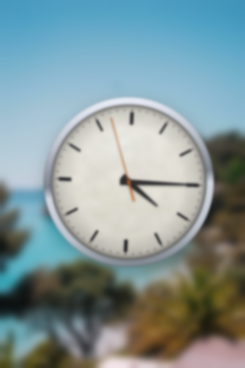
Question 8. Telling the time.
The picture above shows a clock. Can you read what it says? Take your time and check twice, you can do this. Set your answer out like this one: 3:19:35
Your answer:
4:14:57
